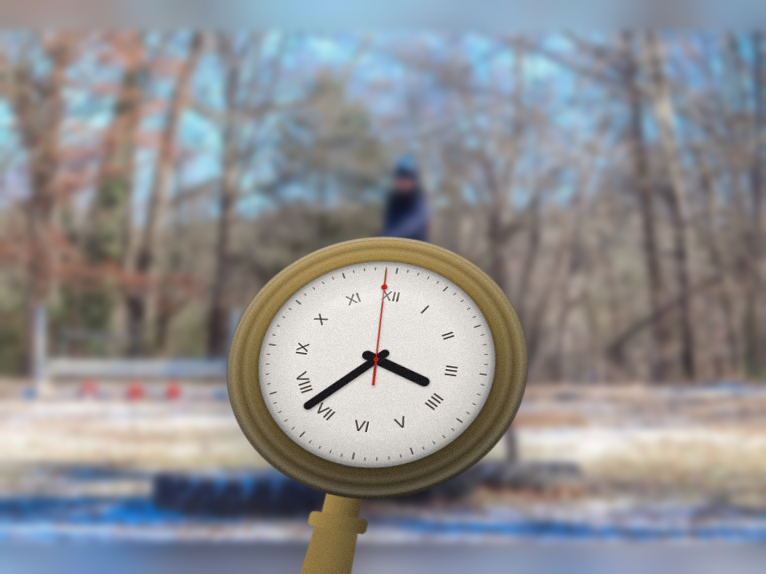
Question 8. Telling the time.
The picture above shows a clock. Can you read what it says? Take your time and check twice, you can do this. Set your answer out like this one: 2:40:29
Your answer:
3:36:59
